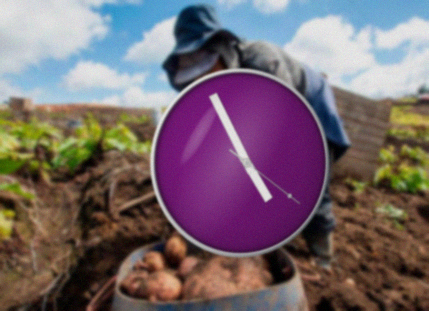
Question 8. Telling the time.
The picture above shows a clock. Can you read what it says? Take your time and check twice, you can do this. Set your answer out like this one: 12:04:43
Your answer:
4:55:21
